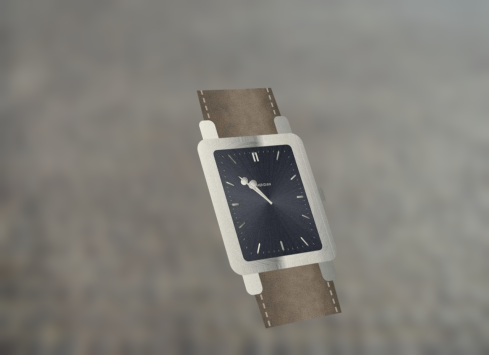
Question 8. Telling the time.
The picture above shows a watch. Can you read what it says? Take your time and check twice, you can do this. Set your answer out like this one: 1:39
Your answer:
10:53
